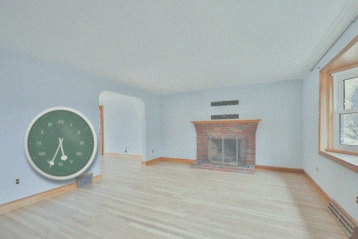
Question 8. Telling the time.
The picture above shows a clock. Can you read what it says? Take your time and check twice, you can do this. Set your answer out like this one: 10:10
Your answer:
5:34
